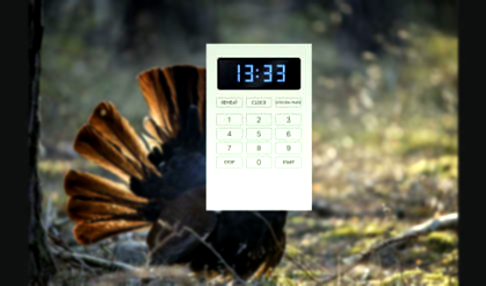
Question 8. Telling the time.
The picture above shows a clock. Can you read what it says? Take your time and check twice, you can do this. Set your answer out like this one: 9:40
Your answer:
13:33
